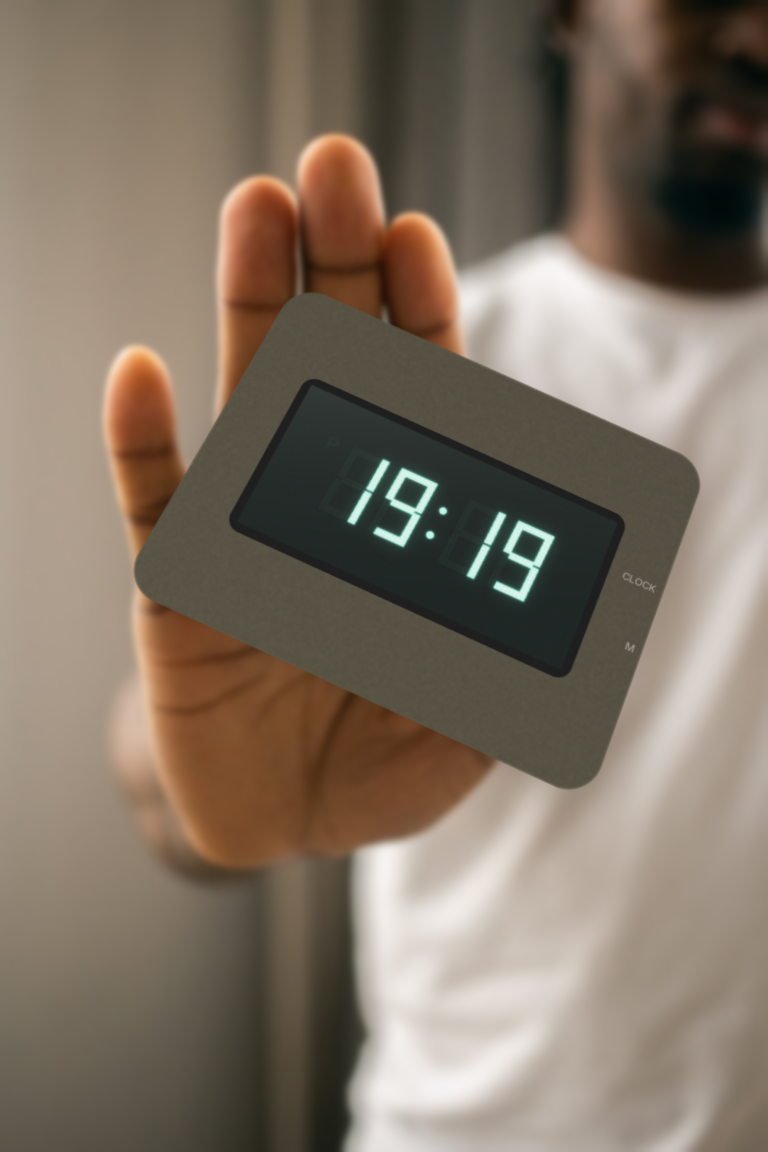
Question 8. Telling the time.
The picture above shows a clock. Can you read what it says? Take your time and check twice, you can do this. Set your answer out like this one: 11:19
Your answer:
19:19
